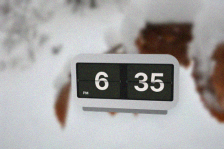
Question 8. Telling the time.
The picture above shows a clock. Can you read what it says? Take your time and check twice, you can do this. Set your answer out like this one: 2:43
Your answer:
6:35
